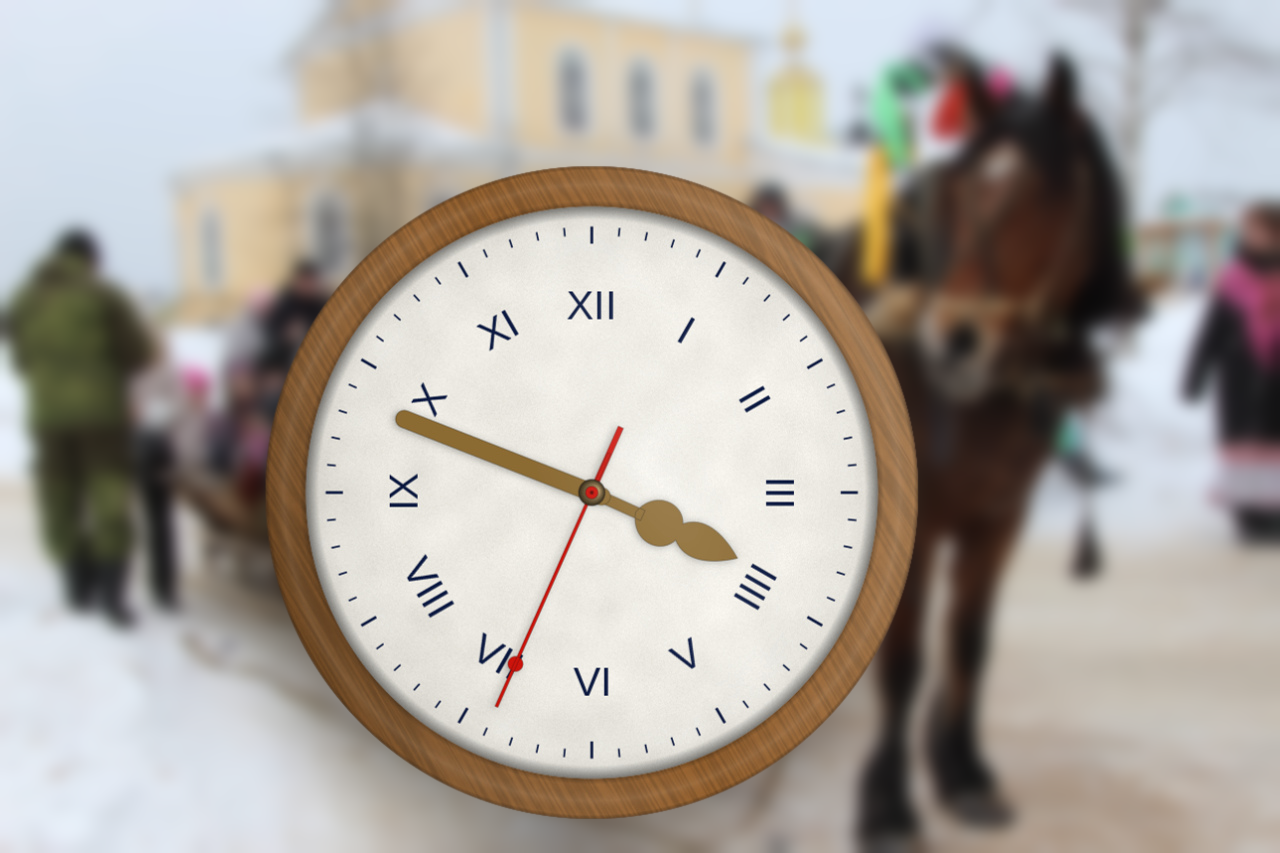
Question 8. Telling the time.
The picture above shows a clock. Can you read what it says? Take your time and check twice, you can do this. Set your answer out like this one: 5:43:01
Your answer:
3:48:34
